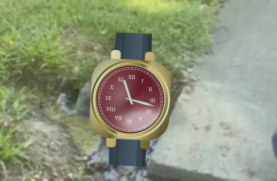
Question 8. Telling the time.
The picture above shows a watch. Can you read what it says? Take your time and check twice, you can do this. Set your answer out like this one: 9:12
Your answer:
11:17
